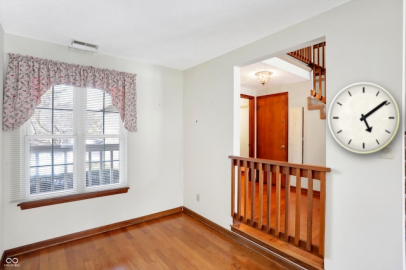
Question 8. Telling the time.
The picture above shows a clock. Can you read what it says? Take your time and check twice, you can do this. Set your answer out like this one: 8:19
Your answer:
5:09
